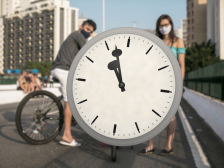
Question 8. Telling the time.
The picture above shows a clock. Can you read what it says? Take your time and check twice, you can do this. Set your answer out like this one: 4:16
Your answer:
10:57
